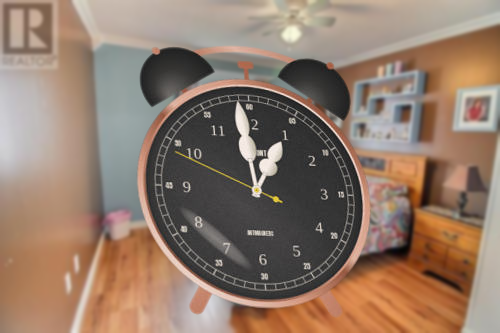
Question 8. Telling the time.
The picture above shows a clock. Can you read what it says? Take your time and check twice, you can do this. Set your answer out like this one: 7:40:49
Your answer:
12:58:49
